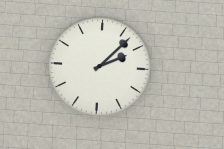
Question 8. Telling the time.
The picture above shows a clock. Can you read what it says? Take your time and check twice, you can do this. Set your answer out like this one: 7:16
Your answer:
2:07
